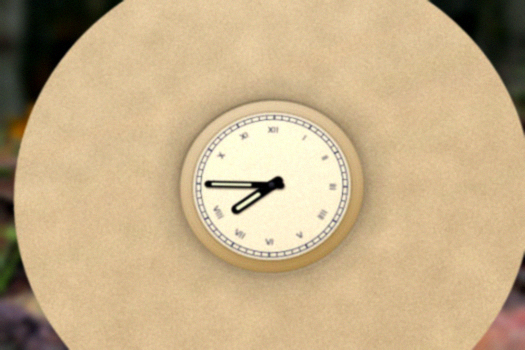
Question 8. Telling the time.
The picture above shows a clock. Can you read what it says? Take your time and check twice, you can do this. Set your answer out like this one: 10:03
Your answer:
7:45
